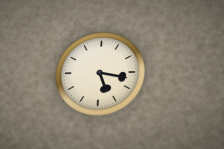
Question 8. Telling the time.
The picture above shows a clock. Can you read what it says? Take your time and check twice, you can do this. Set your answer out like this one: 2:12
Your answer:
5:17
